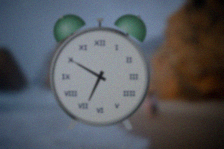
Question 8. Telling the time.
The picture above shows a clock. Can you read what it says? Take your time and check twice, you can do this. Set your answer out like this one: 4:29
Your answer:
6:50
